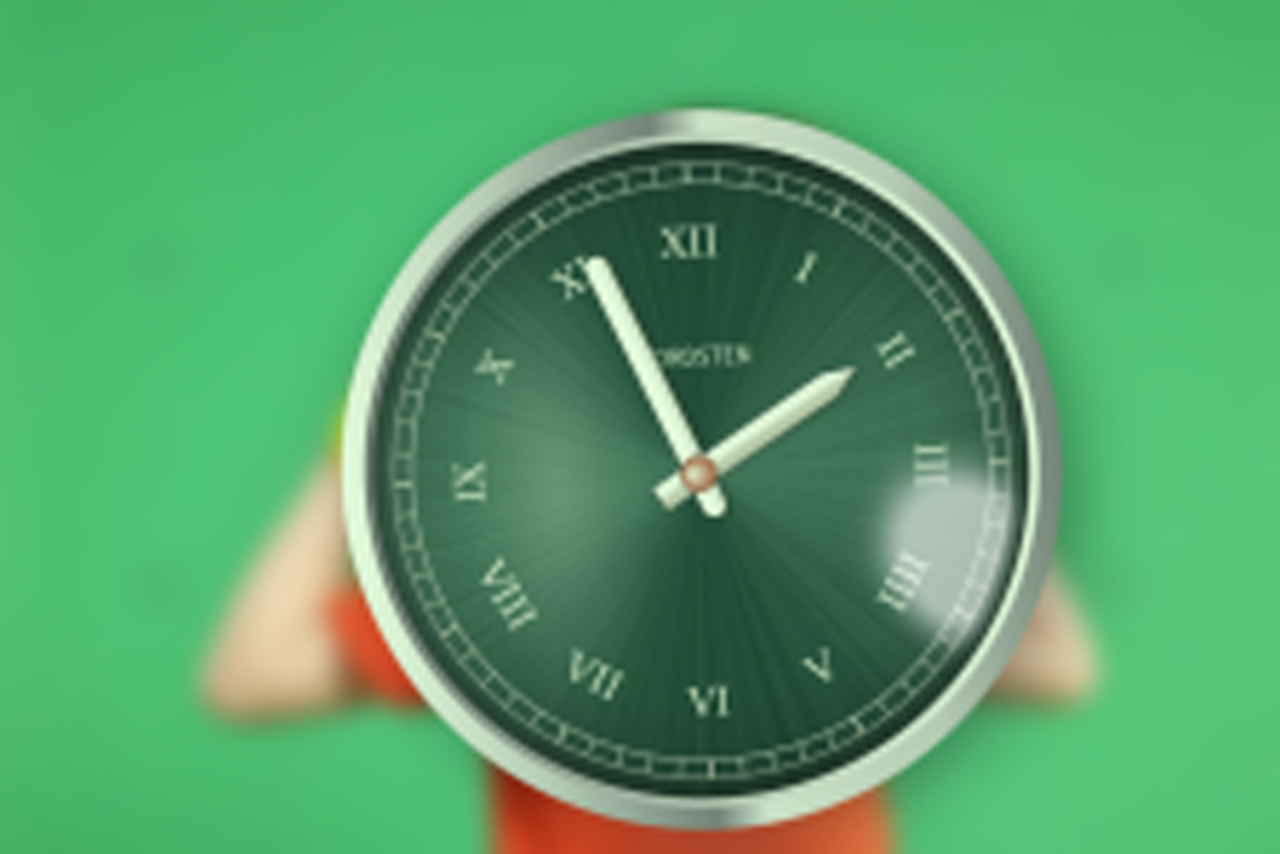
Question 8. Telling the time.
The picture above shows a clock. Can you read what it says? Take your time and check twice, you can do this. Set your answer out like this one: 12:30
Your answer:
1:56
